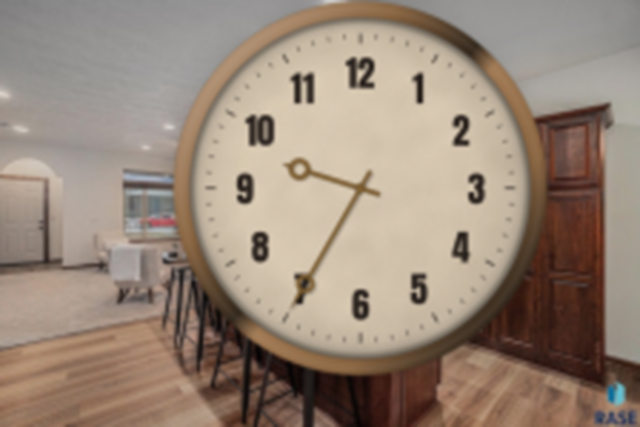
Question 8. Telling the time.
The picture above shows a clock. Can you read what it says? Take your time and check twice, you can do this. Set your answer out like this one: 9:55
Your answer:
9:35
